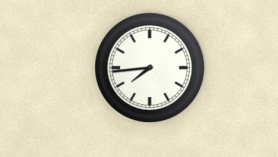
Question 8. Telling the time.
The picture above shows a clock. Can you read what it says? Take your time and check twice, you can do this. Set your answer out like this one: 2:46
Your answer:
7:44
